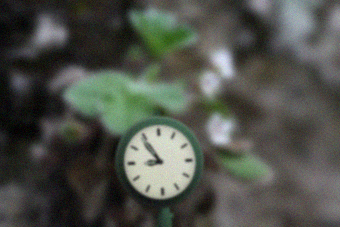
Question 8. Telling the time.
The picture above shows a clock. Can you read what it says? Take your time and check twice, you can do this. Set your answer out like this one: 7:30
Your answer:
8:54
